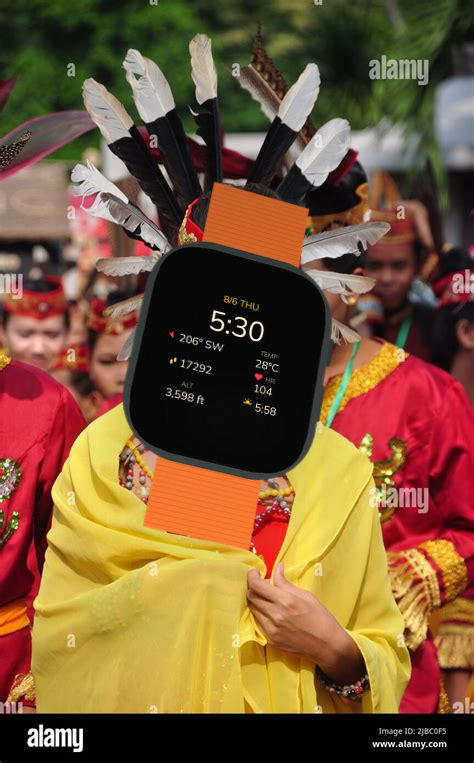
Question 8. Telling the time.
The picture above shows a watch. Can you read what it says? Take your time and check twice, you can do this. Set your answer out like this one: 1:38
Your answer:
5:30
